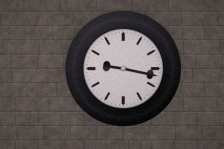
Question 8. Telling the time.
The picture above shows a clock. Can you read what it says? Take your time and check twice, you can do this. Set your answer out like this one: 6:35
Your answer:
9:17
